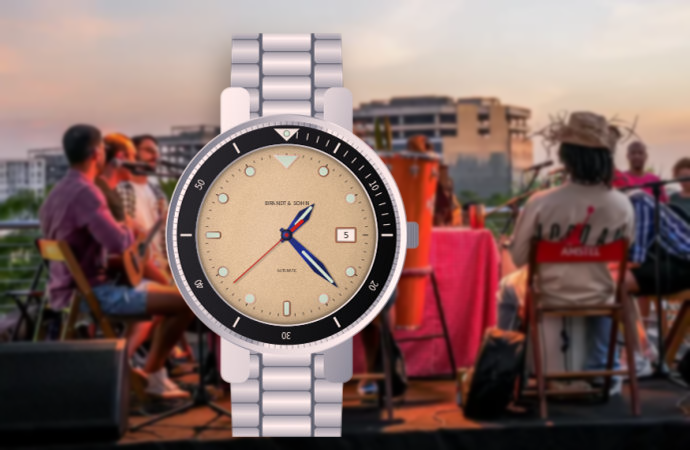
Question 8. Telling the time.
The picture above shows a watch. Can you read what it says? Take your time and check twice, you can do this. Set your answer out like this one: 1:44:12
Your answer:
1:22:38
